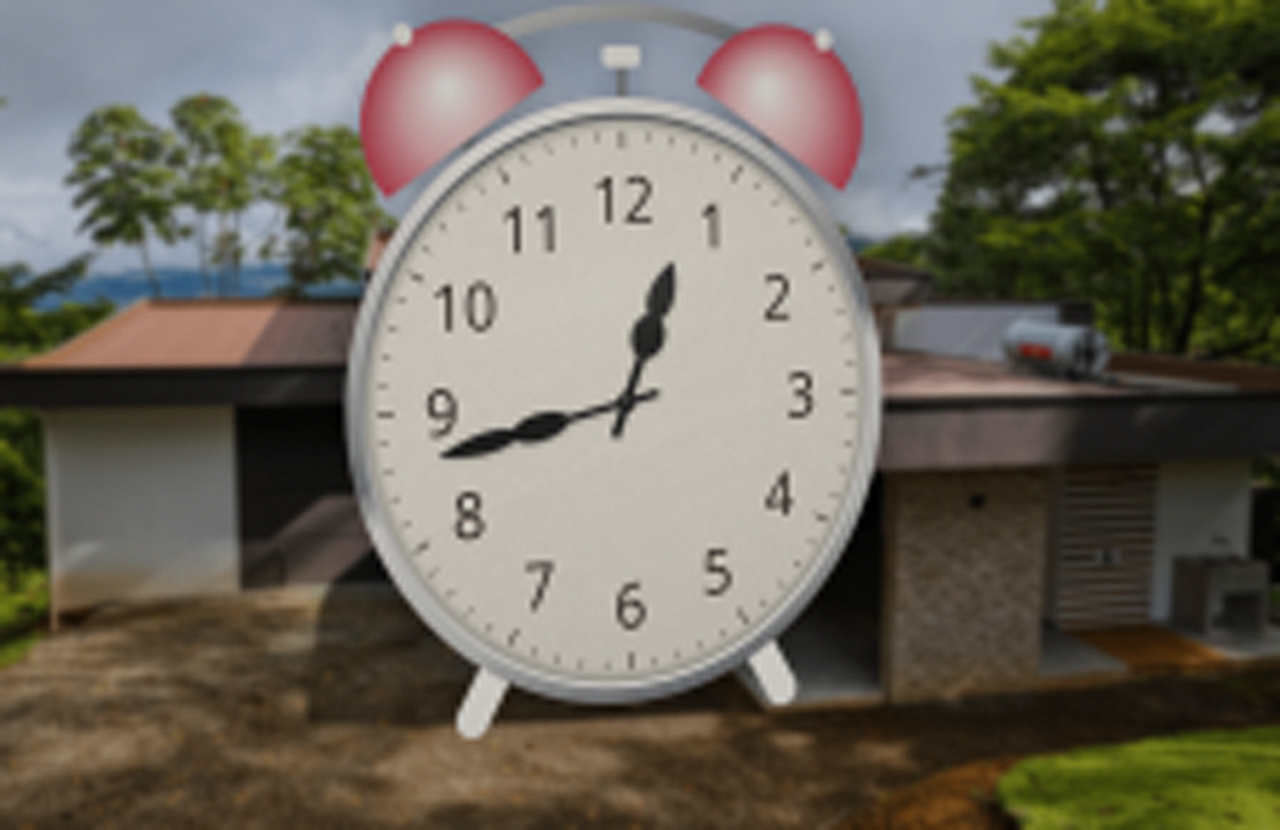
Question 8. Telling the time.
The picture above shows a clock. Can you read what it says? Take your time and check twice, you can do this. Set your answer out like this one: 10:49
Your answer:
12:43
